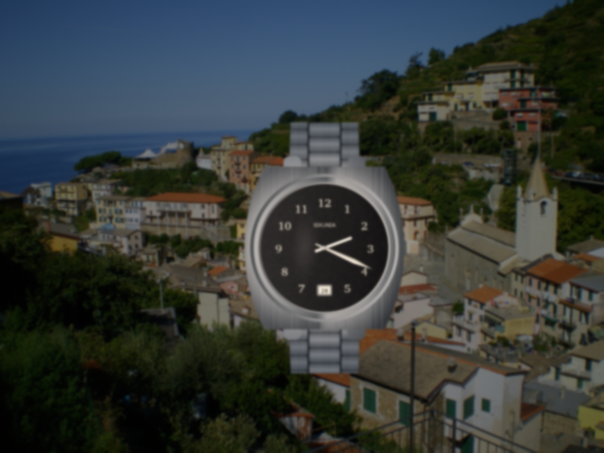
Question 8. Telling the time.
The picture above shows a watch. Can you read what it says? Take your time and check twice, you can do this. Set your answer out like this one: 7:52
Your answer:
2:19
